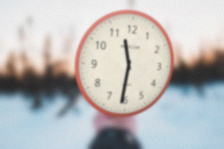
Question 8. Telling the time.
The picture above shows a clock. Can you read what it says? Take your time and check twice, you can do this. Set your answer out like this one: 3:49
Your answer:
11:31
